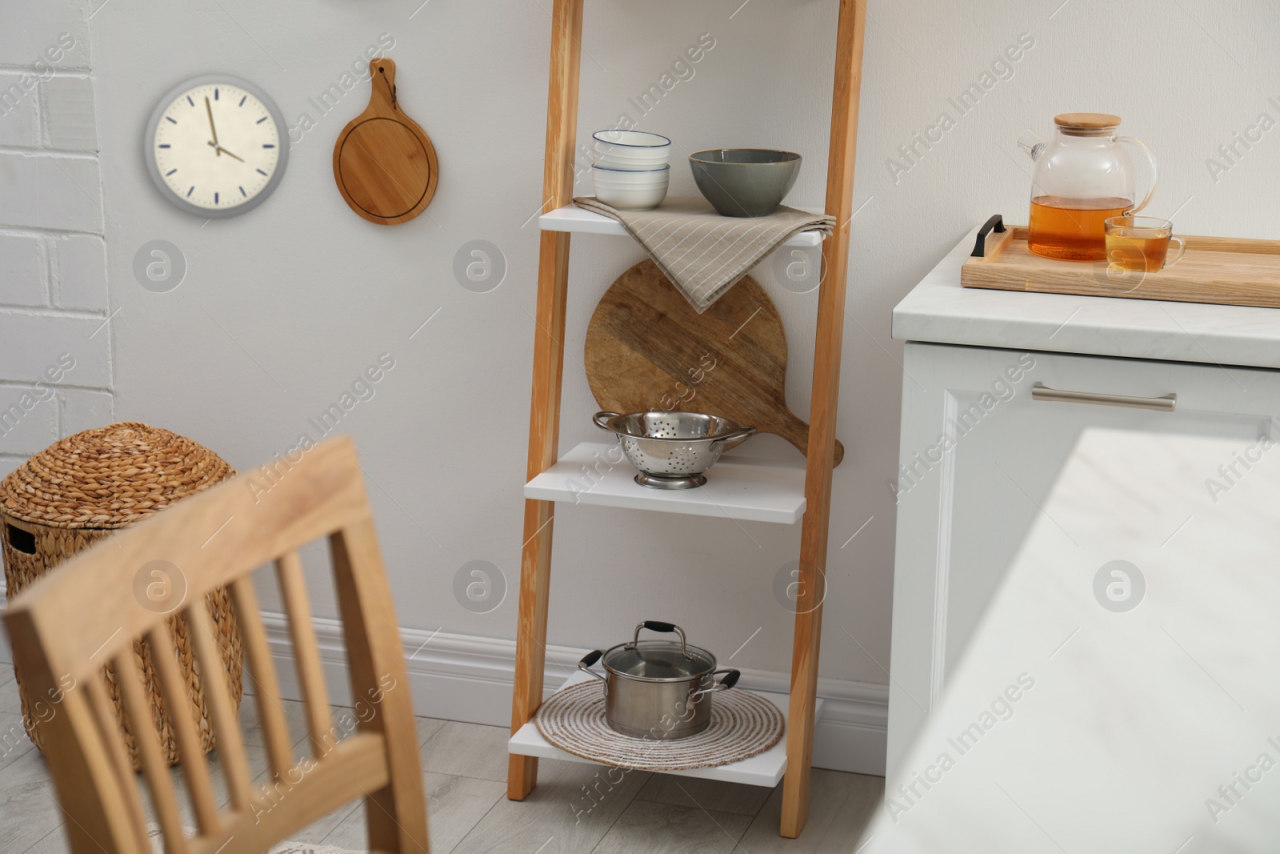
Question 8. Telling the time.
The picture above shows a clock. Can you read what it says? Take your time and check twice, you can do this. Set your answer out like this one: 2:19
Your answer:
3:58
